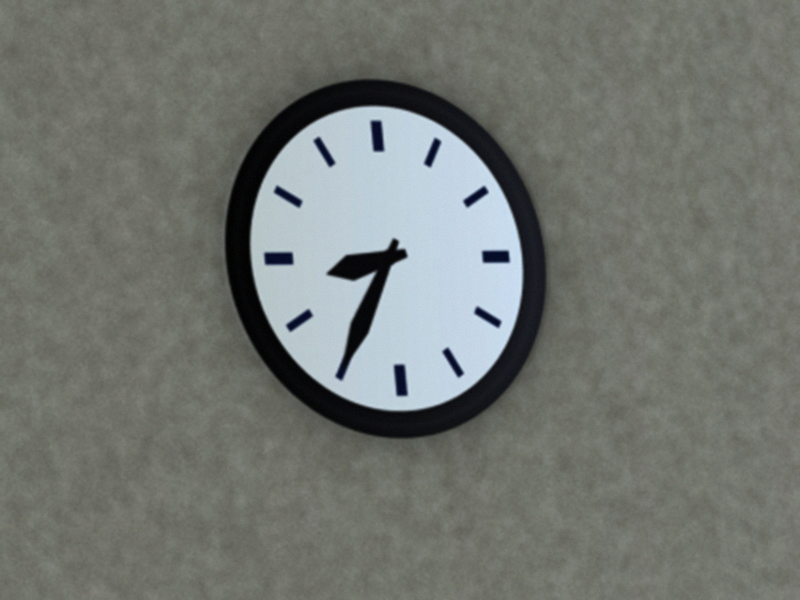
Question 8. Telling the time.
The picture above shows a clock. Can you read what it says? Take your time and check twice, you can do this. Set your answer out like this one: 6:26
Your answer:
8:35
